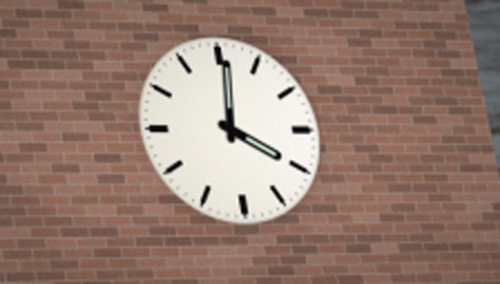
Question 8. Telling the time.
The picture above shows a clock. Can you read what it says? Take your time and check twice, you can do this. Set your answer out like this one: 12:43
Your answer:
4:01
